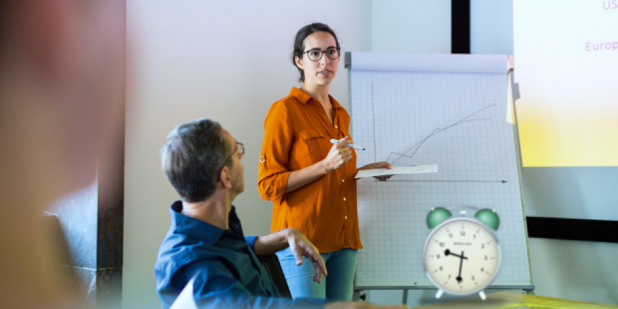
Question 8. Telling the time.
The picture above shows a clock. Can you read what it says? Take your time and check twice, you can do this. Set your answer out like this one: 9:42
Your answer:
9:31
